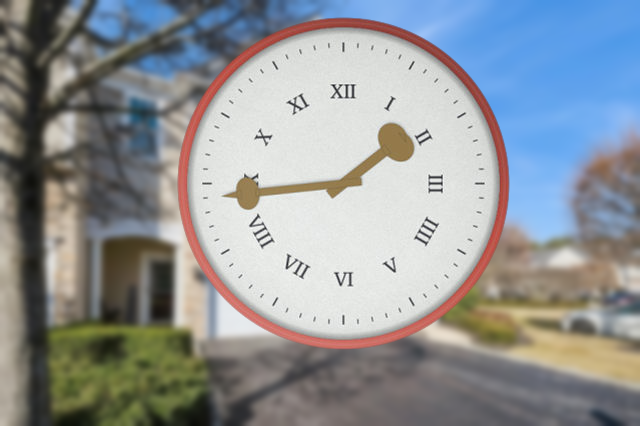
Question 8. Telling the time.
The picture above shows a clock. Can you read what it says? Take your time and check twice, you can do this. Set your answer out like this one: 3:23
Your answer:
1:44
